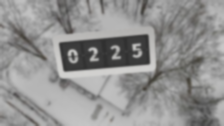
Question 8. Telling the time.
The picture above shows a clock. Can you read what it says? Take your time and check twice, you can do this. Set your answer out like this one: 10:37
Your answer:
2:25
